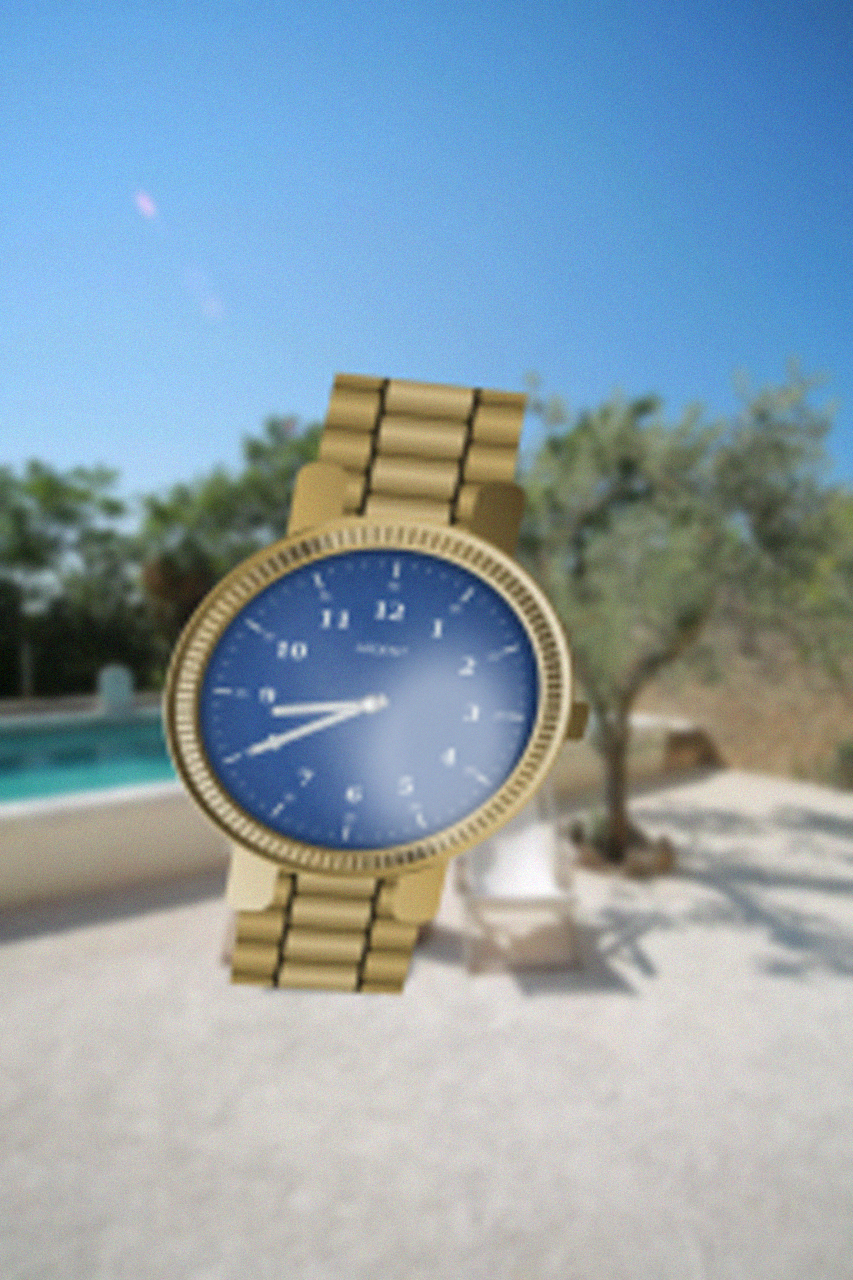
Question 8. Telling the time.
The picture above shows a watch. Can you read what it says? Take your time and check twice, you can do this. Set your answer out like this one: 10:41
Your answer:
8:40
